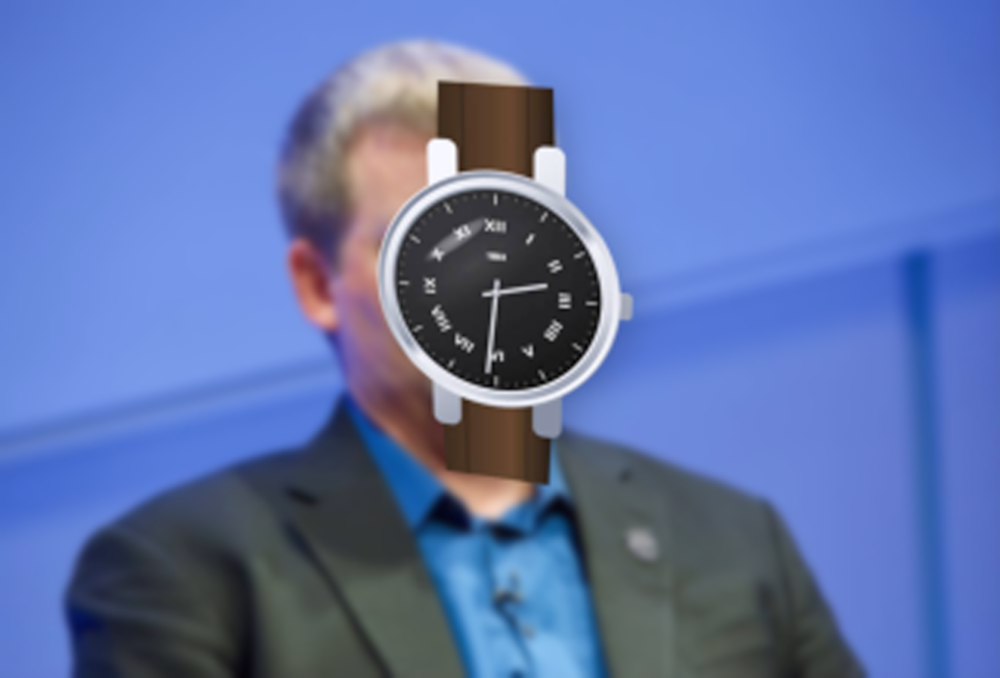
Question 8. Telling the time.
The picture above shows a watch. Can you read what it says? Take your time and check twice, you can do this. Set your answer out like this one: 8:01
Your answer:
2:31
